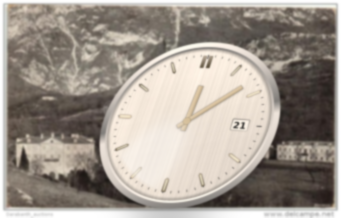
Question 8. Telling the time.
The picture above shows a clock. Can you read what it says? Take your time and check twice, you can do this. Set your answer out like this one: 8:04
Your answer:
12:08
